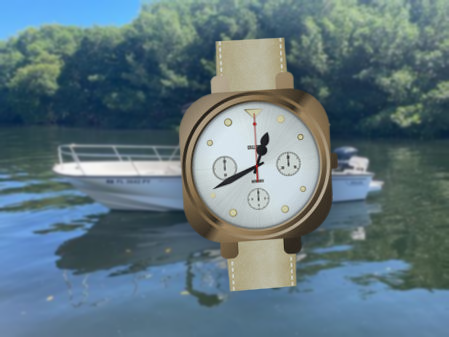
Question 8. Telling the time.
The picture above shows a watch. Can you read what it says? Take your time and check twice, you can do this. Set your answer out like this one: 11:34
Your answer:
12:41
